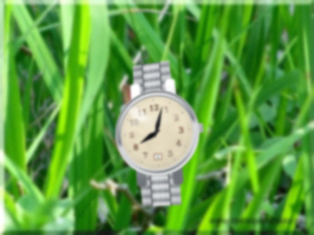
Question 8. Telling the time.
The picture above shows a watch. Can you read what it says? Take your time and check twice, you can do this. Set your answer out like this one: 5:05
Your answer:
8:03
